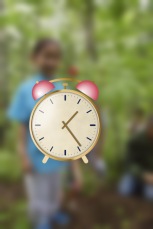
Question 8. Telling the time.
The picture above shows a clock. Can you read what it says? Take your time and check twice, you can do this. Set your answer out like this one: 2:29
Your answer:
1:24
